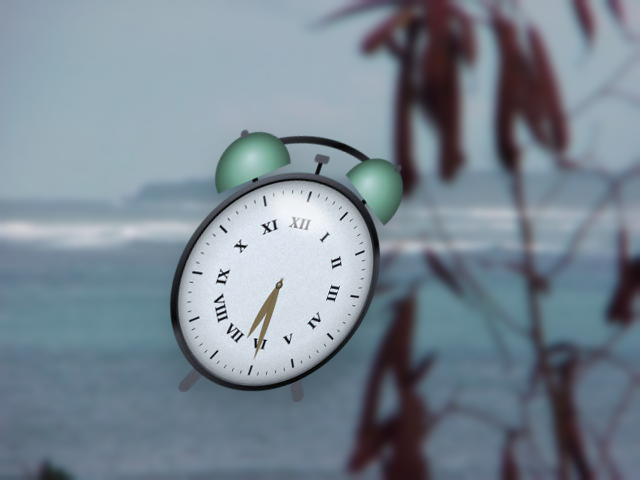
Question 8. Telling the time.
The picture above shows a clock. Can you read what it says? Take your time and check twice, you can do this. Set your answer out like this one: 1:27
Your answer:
6:30
